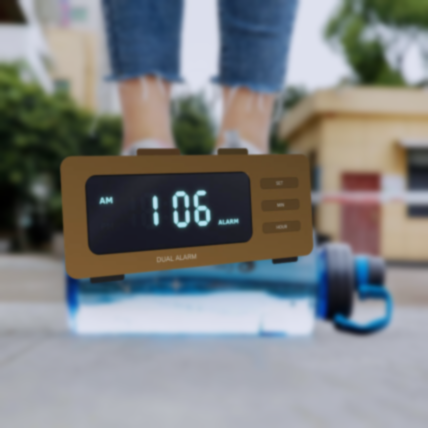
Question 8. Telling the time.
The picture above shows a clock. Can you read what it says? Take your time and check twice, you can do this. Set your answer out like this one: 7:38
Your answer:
1:06
